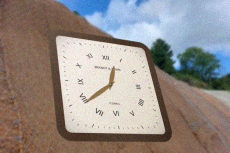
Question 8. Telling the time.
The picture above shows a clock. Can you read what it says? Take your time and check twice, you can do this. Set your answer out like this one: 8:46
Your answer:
12:39
